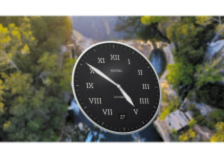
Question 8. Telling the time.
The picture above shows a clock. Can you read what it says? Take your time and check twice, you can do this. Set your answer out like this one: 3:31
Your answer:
4:51
